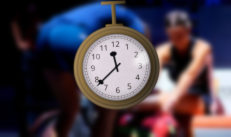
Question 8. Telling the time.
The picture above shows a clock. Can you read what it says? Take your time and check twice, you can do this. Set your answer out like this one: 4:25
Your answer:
11:38
